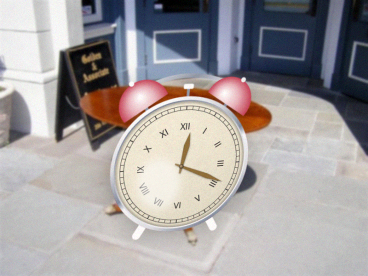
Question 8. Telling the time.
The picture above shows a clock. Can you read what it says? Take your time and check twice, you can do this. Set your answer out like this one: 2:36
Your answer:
12:19
